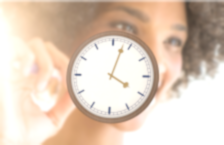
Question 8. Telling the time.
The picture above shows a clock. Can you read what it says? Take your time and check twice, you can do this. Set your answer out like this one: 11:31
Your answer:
4:03
